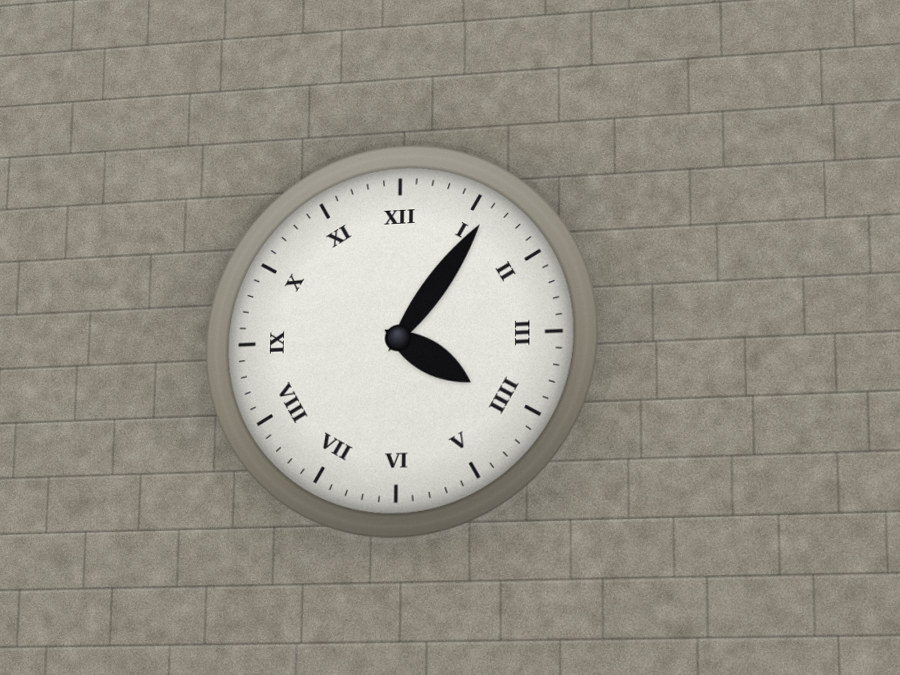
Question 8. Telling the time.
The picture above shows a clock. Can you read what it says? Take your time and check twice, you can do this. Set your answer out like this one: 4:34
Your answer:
4:06
